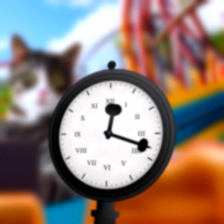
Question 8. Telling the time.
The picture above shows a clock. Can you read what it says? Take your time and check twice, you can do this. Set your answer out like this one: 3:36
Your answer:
12:18
